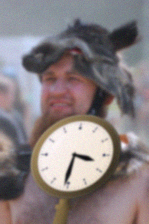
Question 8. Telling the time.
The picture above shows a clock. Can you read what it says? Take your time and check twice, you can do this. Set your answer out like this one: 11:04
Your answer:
3:31
